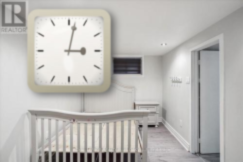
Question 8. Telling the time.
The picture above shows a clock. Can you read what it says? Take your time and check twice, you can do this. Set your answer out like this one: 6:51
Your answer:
3:02
